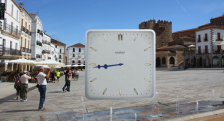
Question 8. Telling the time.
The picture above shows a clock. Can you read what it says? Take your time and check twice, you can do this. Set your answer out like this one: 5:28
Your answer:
8:44
